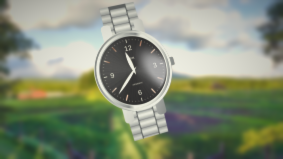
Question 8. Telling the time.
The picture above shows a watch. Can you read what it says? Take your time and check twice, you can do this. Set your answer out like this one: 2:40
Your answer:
11:38
